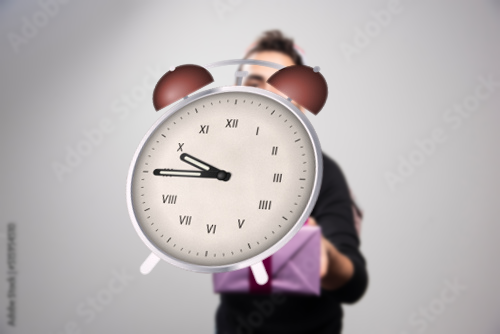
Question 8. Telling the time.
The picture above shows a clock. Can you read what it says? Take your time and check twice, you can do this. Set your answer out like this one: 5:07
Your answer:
9:45
